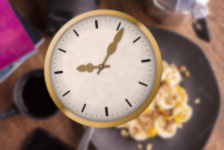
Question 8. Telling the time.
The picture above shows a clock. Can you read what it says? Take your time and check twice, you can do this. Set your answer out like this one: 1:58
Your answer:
9:06
